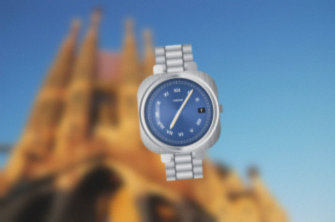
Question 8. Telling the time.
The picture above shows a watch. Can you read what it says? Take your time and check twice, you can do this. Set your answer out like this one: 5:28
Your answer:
7:06
